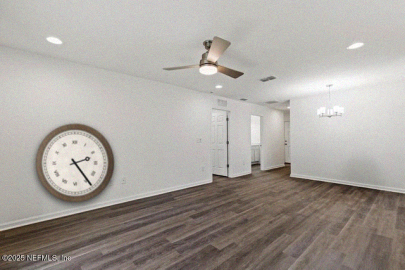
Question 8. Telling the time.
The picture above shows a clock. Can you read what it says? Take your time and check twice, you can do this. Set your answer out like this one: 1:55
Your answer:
2:24
